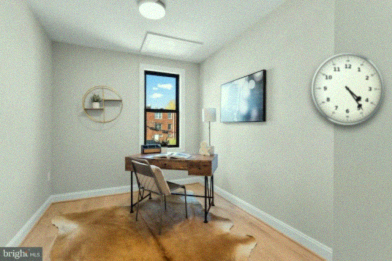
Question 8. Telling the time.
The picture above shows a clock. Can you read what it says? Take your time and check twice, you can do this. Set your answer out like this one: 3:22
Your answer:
4:24
